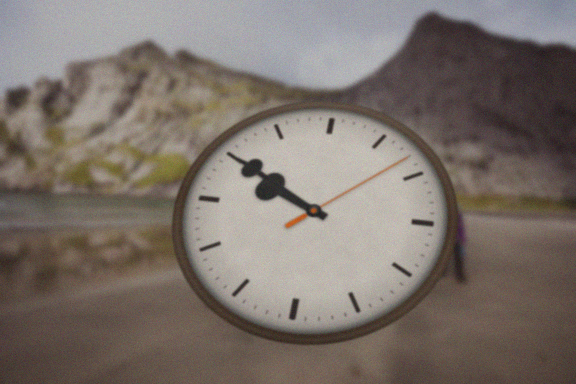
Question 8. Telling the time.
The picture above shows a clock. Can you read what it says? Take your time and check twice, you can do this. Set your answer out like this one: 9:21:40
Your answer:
9:50:08
